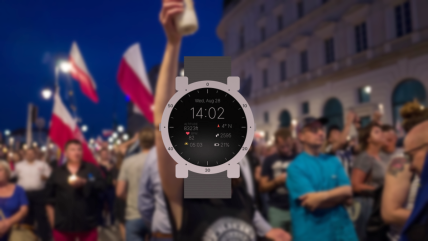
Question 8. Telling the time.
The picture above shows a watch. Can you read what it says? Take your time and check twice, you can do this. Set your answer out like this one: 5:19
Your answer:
14:02
